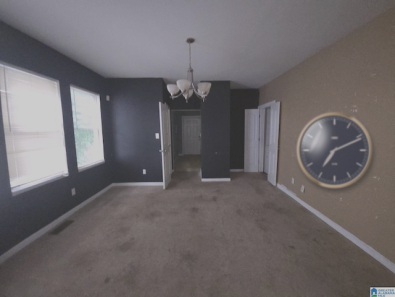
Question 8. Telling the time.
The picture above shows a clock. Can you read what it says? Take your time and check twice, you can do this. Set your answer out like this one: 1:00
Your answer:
7:11
